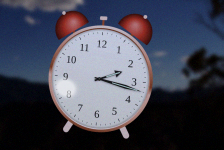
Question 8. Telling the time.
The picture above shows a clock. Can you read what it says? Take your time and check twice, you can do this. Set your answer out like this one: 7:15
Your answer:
2:17
